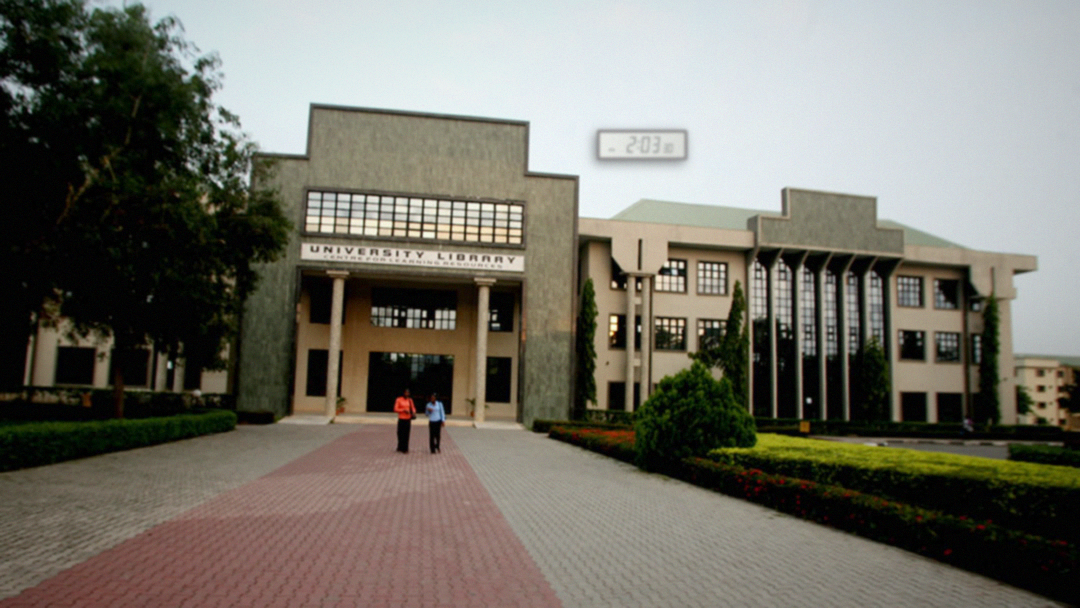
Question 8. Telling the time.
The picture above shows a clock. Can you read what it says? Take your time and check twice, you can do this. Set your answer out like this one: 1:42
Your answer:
2:03
